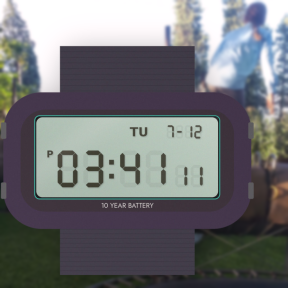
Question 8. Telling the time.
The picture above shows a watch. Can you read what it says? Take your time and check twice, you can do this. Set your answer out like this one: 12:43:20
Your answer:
3:41:11
